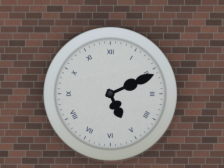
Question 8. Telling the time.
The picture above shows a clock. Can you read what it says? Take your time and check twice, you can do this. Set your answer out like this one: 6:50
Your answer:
5:11
